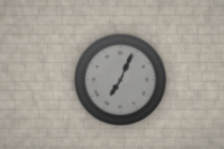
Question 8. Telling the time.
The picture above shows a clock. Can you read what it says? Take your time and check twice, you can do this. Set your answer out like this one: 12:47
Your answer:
7:04
